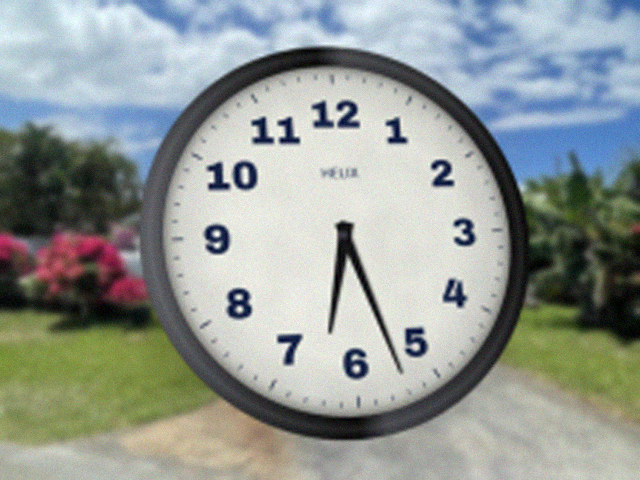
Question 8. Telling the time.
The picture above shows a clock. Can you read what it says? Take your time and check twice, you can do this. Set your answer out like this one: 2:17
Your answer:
6:27
